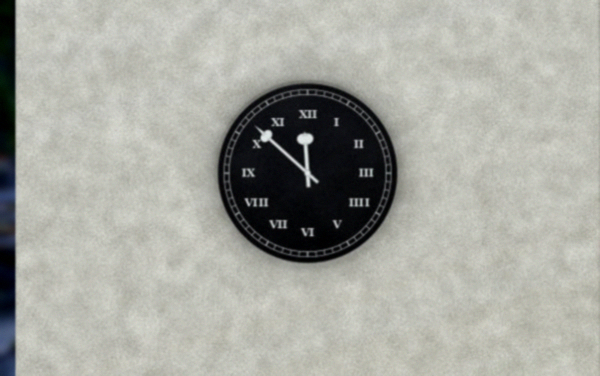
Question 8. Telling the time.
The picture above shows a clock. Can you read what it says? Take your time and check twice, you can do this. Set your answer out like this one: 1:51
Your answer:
11:52
